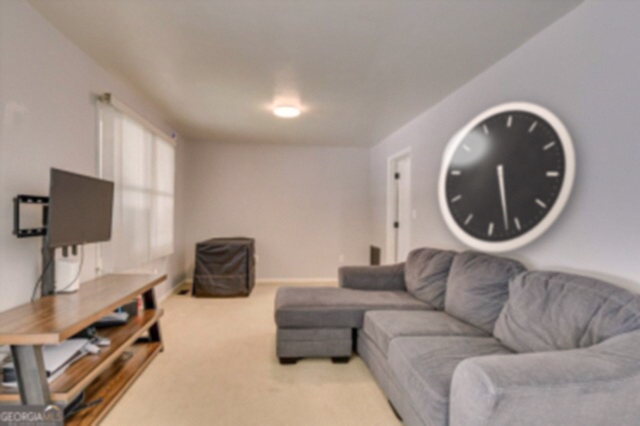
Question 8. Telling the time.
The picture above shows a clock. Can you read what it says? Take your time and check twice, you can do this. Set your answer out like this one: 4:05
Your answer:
5:27
